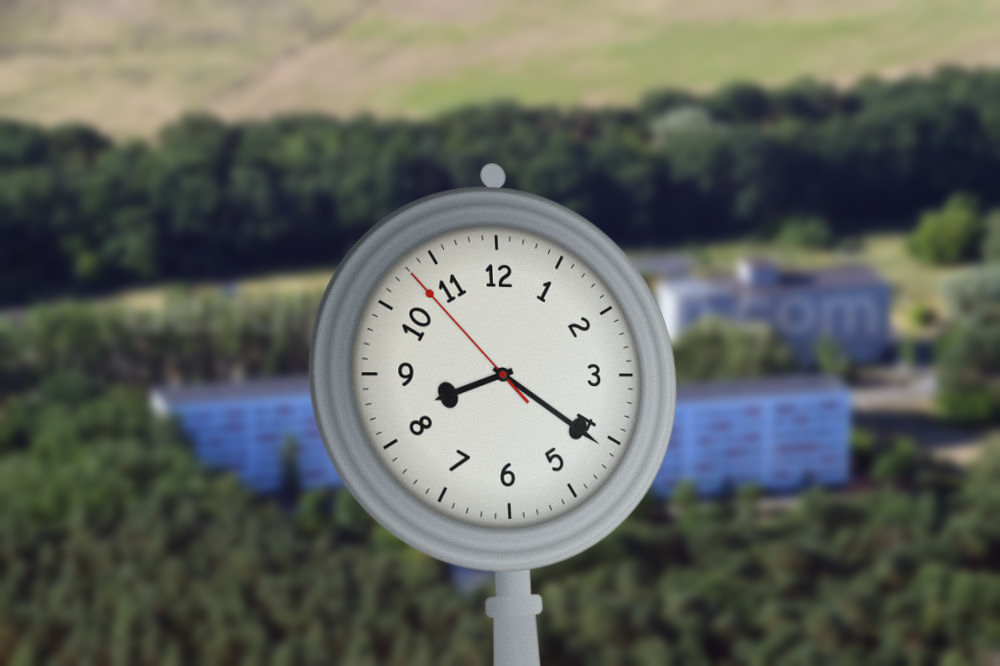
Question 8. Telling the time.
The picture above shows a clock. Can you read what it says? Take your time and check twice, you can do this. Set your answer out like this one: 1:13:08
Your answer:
8:20:53
